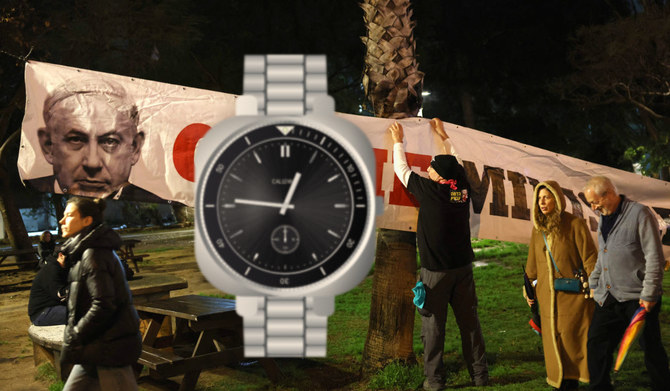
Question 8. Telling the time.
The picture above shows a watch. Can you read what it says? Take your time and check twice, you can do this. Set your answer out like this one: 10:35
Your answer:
12:46
